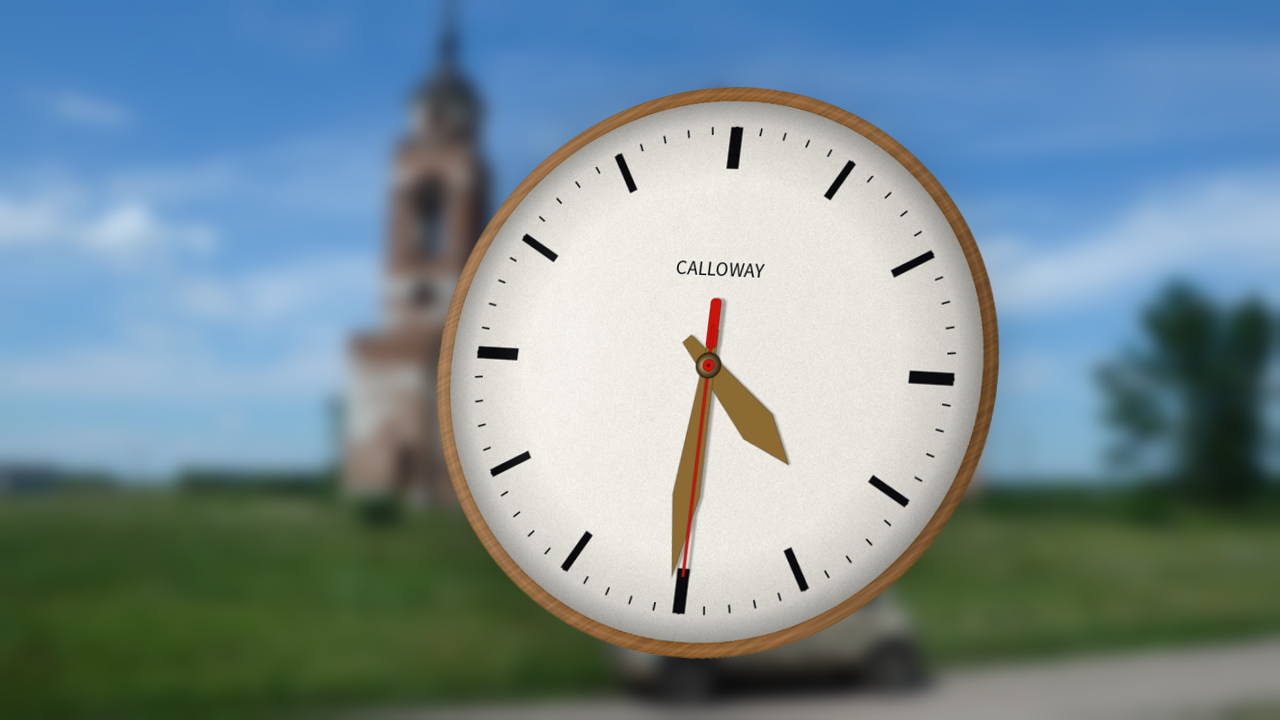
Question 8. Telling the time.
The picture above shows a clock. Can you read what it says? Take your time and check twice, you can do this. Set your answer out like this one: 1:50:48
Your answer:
4:30:30
